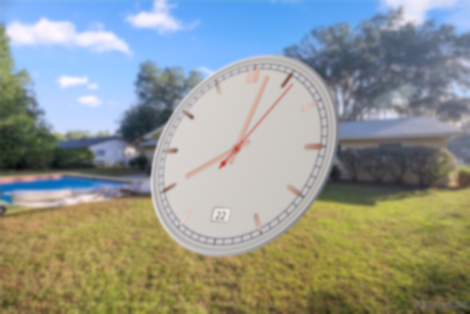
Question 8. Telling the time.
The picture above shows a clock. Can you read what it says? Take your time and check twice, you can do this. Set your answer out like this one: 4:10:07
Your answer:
8:02:06
